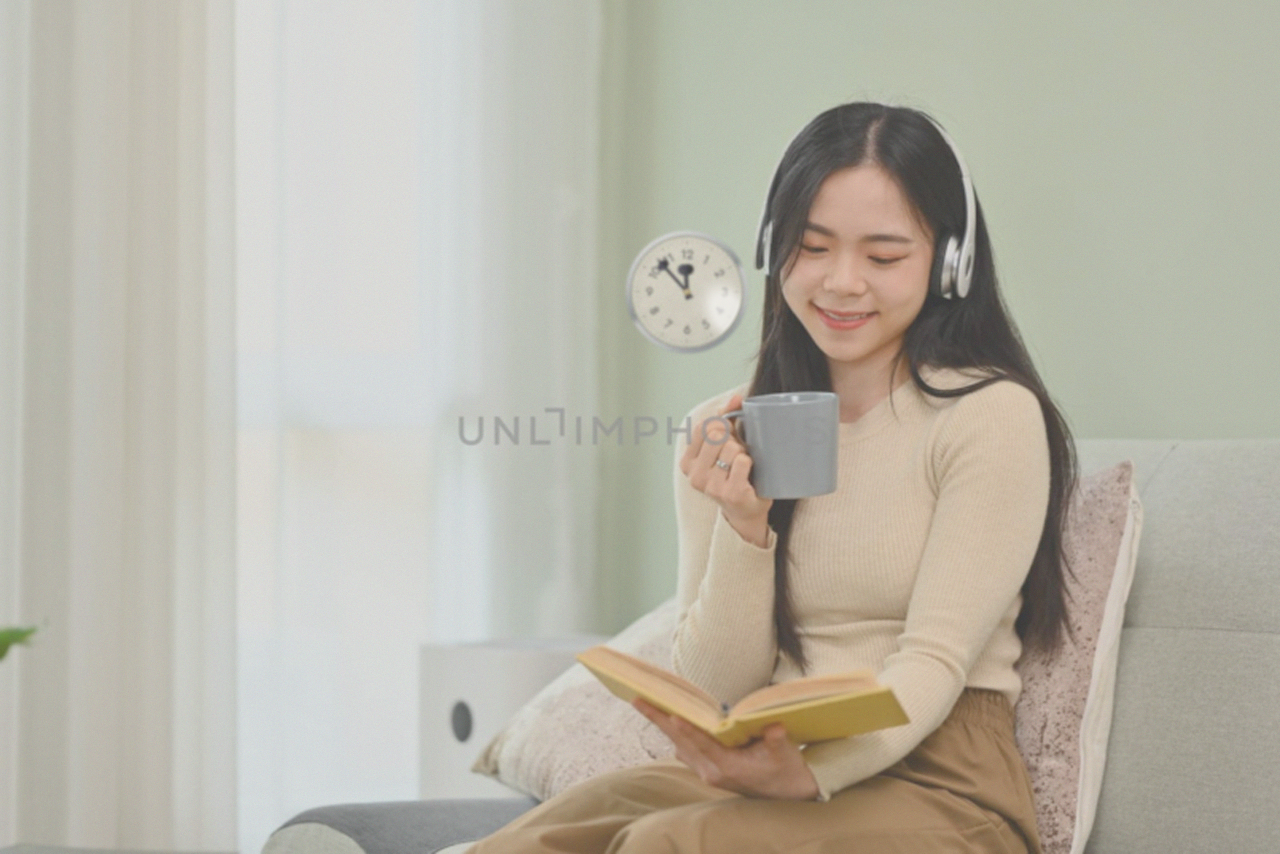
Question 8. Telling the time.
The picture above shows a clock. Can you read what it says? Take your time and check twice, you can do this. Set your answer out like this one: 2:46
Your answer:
11:53
